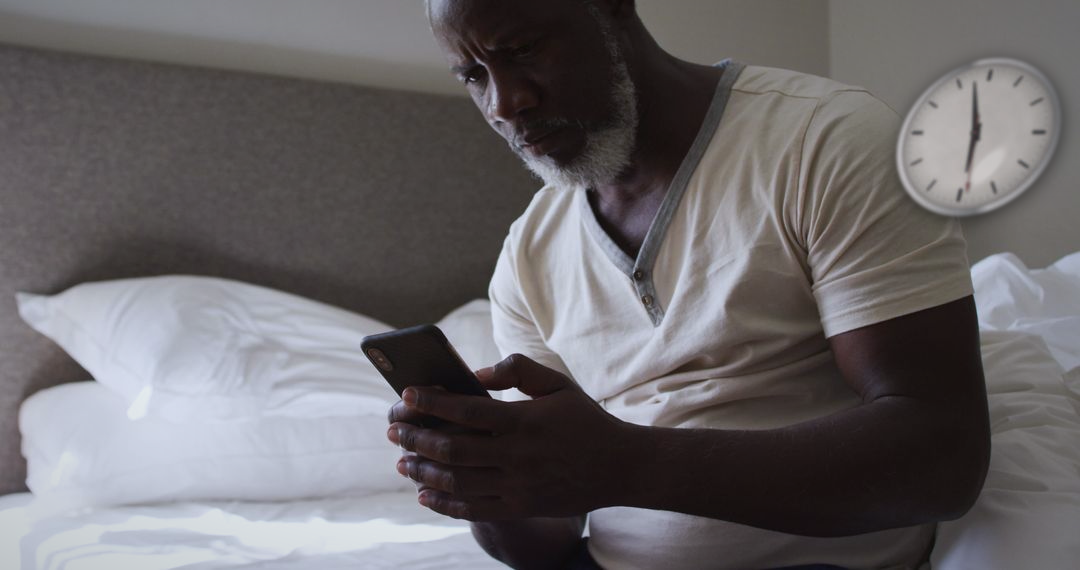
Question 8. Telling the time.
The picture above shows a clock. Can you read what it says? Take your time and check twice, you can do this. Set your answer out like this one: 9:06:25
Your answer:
5:57:29
